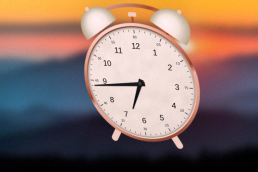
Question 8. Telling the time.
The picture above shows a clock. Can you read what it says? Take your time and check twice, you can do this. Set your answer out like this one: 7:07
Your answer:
6:44
